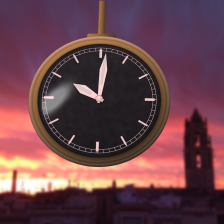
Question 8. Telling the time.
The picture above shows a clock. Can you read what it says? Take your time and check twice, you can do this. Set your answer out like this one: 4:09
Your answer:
10:01
